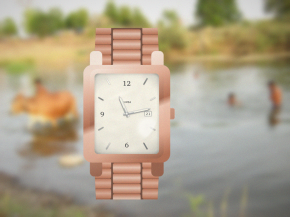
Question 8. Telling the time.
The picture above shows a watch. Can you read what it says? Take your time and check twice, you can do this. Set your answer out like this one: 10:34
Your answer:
11:13
